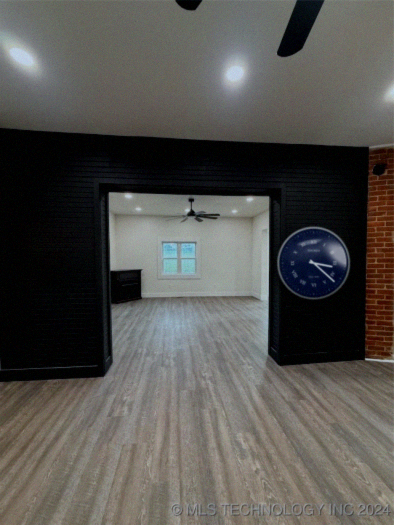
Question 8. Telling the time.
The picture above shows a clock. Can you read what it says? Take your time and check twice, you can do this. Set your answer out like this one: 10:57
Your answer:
3:22
